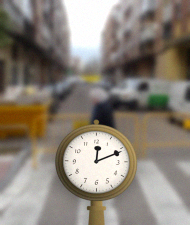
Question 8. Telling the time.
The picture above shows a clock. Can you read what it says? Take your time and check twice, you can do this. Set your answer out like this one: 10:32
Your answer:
12:11
